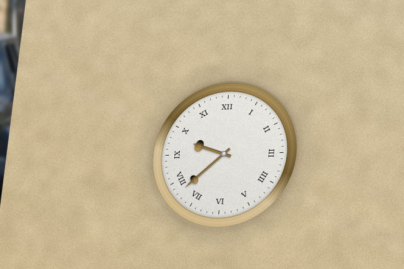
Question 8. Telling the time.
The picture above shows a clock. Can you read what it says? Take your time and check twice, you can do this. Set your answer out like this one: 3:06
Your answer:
9:38
